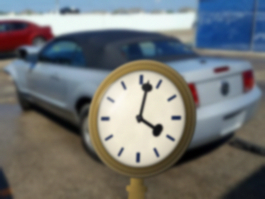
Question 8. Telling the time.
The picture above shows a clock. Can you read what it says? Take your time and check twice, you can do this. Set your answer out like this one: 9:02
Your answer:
4:02
